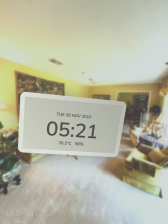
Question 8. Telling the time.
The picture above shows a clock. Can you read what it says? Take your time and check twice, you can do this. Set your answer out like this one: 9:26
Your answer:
5:21
